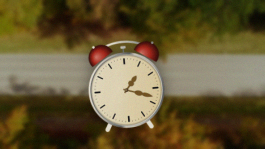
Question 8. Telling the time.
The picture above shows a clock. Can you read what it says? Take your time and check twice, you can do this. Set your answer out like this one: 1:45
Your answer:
1:18
